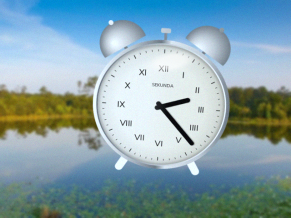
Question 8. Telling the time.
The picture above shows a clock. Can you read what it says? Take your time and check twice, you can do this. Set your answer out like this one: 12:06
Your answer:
2:23
